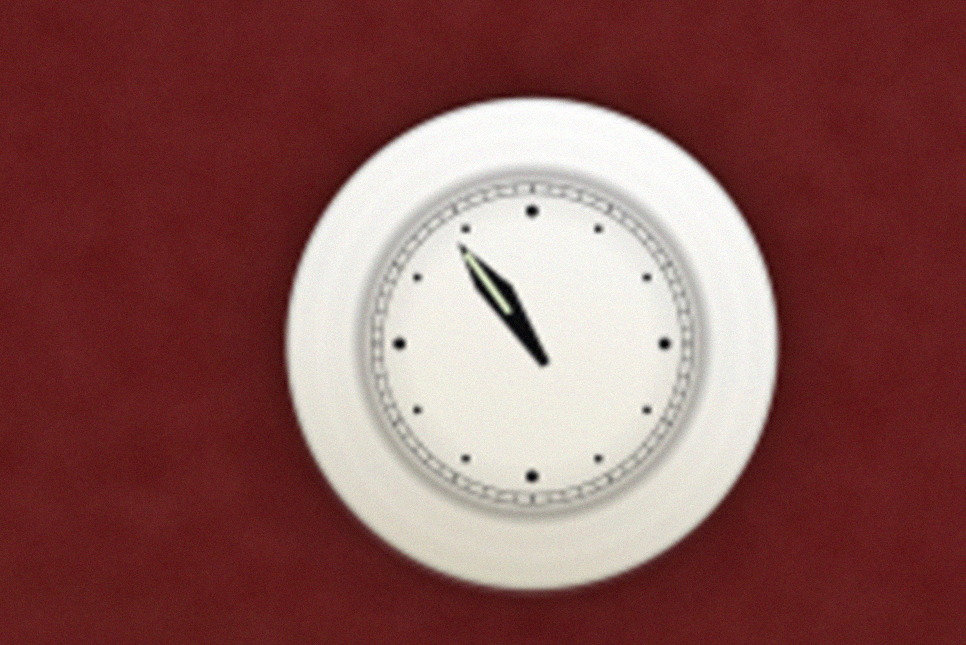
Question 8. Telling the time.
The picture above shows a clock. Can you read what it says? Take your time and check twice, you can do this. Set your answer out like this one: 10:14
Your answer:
10:54
